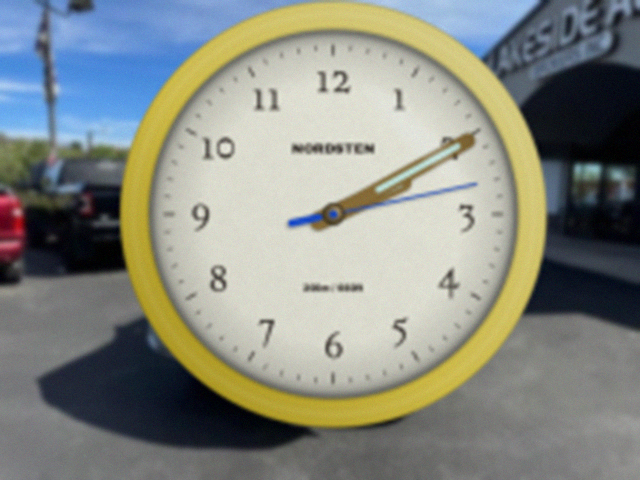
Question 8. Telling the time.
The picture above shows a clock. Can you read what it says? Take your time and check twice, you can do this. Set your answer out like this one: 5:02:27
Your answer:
2:10:13
